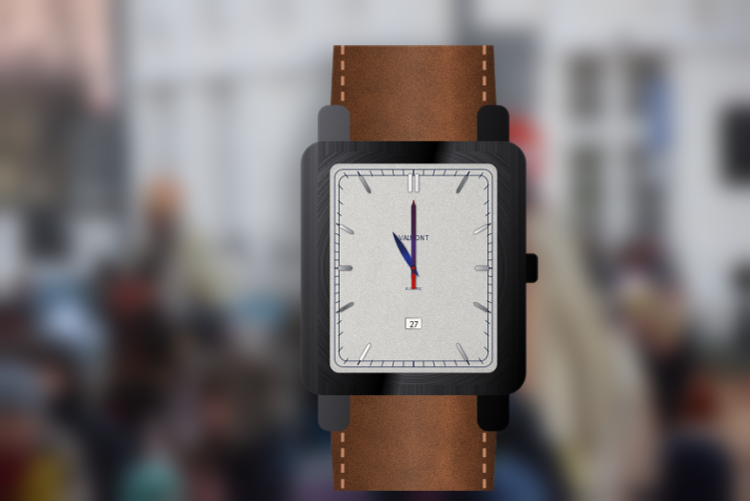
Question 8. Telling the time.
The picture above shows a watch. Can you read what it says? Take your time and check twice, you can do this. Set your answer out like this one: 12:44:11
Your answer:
11:00:00
